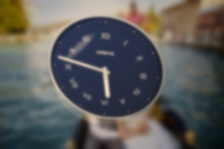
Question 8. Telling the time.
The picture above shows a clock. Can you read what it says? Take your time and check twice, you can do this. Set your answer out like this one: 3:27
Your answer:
5:47
